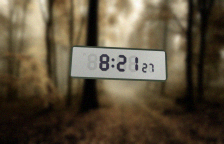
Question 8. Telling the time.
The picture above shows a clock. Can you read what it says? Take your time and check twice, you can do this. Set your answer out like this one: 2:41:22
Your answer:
8:21:27
